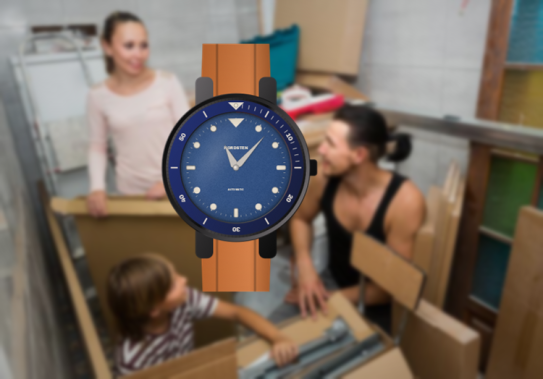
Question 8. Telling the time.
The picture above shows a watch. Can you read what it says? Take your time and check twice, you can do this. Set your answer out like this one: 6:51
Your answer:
11:07
